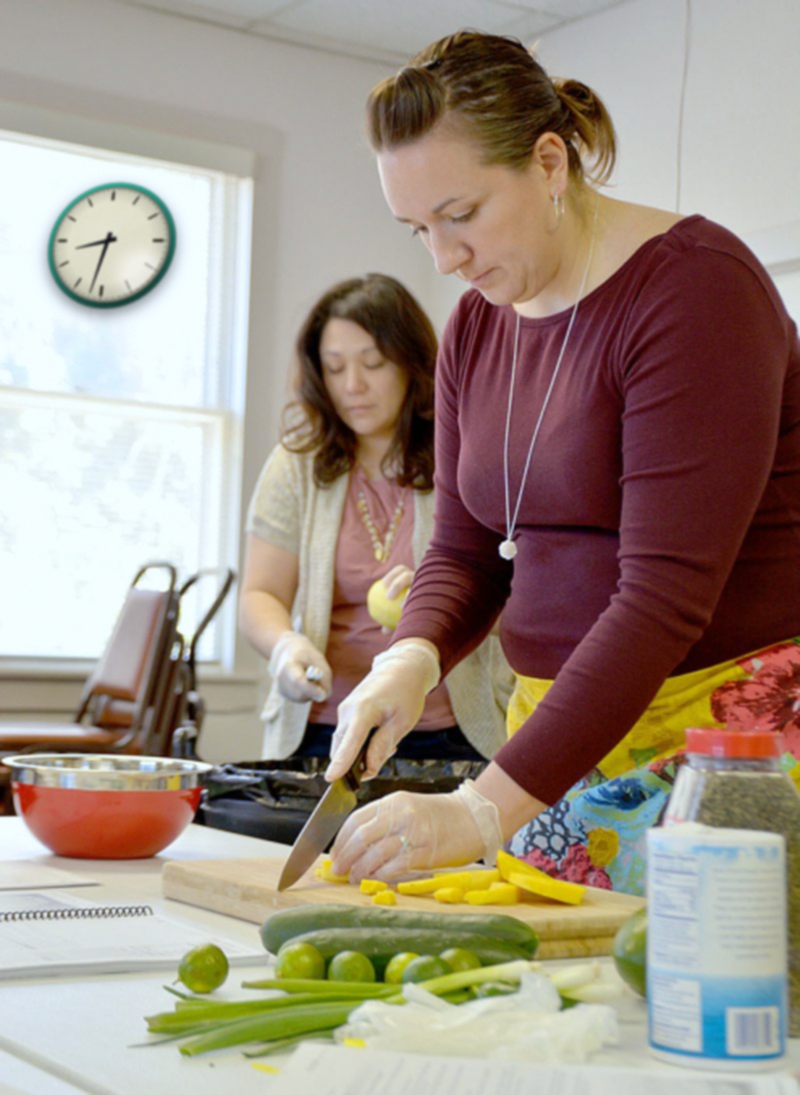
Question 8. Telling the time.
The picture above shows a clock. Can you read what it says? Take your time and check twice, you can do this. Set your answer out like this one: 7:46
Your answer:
8:32
